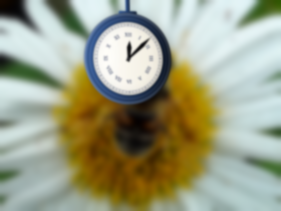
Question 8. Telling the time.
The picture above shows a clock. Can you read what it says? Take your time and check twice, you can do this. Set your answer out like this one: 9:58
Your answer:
12:08
